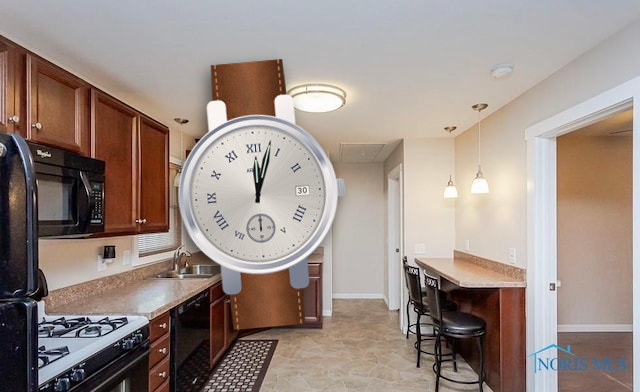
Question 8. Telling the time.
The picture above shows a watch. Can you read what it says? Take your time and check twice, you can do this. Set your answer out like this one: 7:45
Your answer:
12:03
